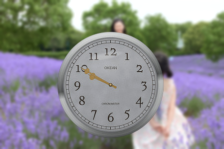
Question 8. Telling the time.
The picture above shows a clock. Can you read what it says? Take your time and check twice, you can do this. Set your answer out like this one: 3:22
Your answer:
9:50
